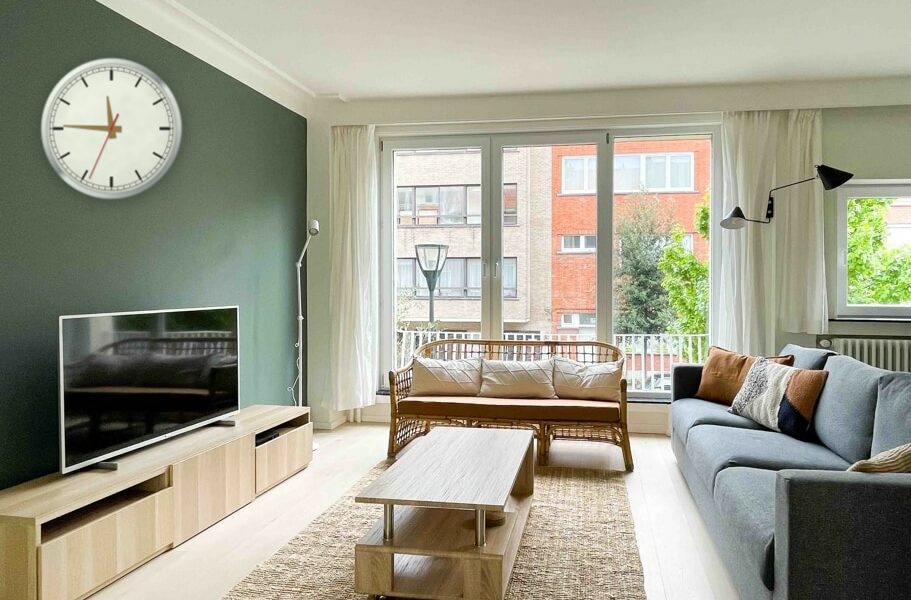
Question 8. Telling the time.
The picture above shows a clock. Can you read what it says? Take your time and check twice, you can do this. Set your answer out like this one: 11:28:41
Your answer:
11:45:34
